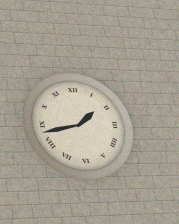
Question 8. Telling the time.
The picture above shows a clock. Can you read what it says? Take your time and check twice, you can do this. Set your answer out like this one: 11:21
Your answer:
1:43
